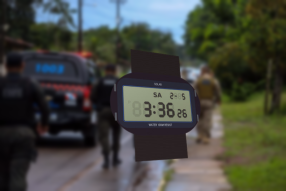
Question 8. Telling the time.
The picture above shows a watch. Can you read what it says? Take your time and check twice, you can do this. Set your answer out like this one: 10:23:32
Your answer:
3:36:26
